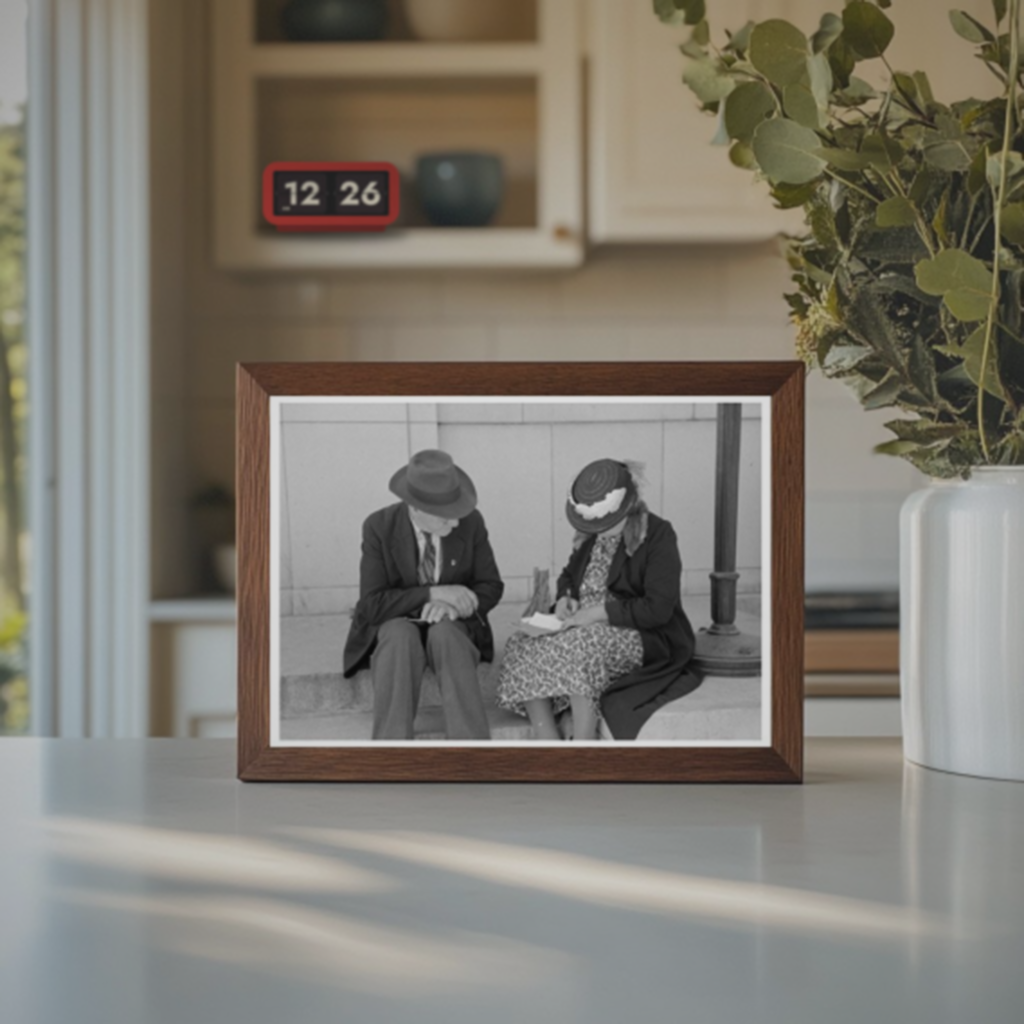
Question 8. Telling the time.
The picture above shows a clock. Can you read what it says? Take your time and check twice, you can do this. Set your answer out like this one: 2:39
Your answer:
12:26
